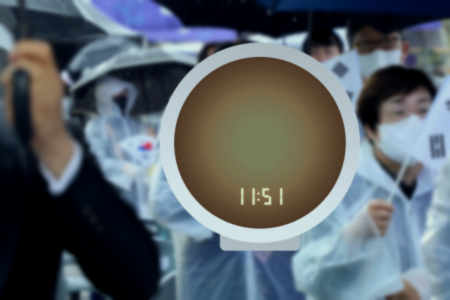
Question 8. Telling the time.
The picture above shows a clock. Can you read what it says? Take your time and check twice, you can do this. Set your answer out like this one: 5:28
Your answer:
11:51
